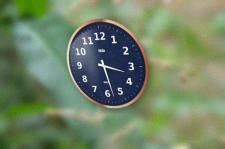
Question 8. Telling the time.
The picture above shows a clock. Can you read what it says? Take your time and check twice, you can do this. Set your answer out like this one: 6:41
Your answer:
3:28
